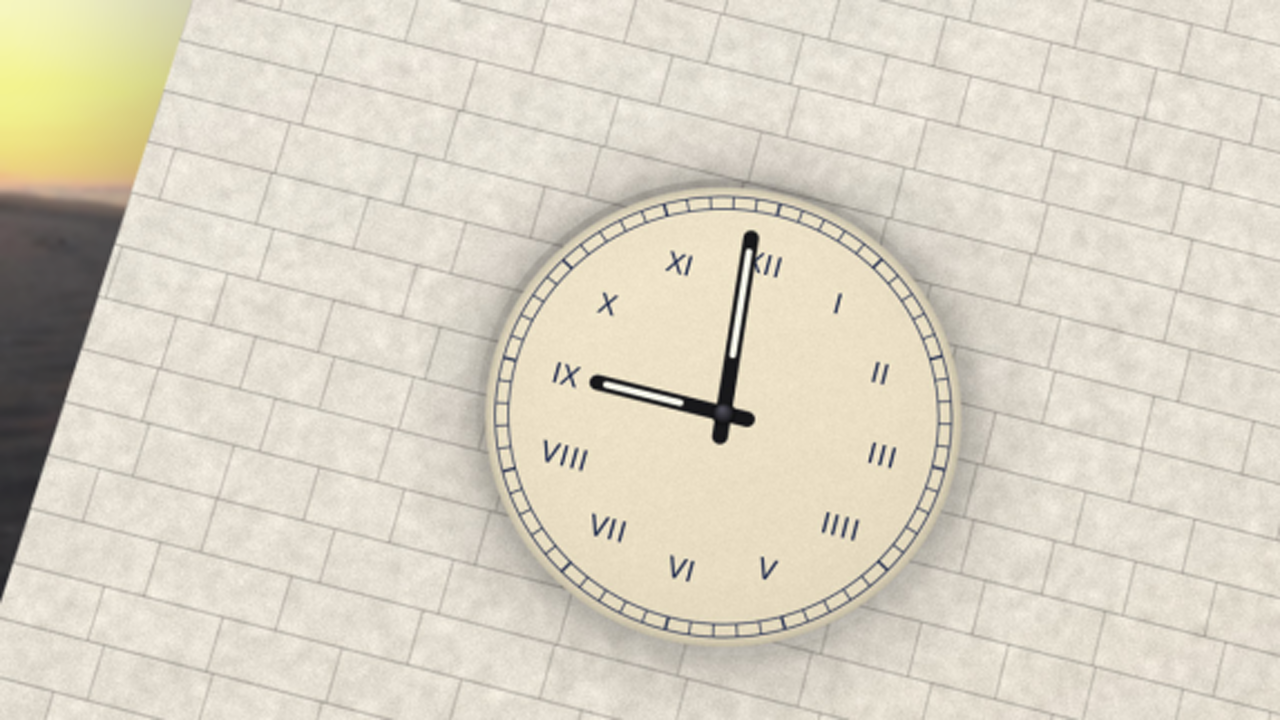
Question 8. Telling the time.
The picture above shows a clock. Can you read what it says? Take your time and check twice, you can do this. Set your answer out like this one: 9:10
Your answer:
8:59
